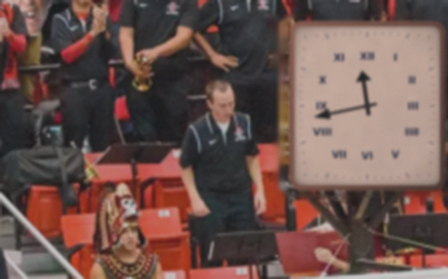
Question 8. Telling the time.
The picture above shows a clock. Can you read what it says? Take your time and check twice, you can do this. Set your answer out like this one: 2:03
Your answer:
11:43
